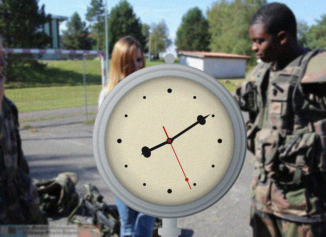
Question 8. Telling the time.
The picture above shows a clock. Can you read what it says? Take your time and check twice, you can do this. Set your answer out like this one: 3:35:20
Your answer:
8:09:26
